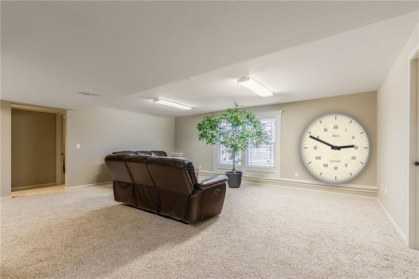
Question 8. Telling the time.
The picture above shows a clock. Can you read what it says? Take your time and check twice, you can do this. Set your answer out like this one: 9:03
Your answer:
2:49
